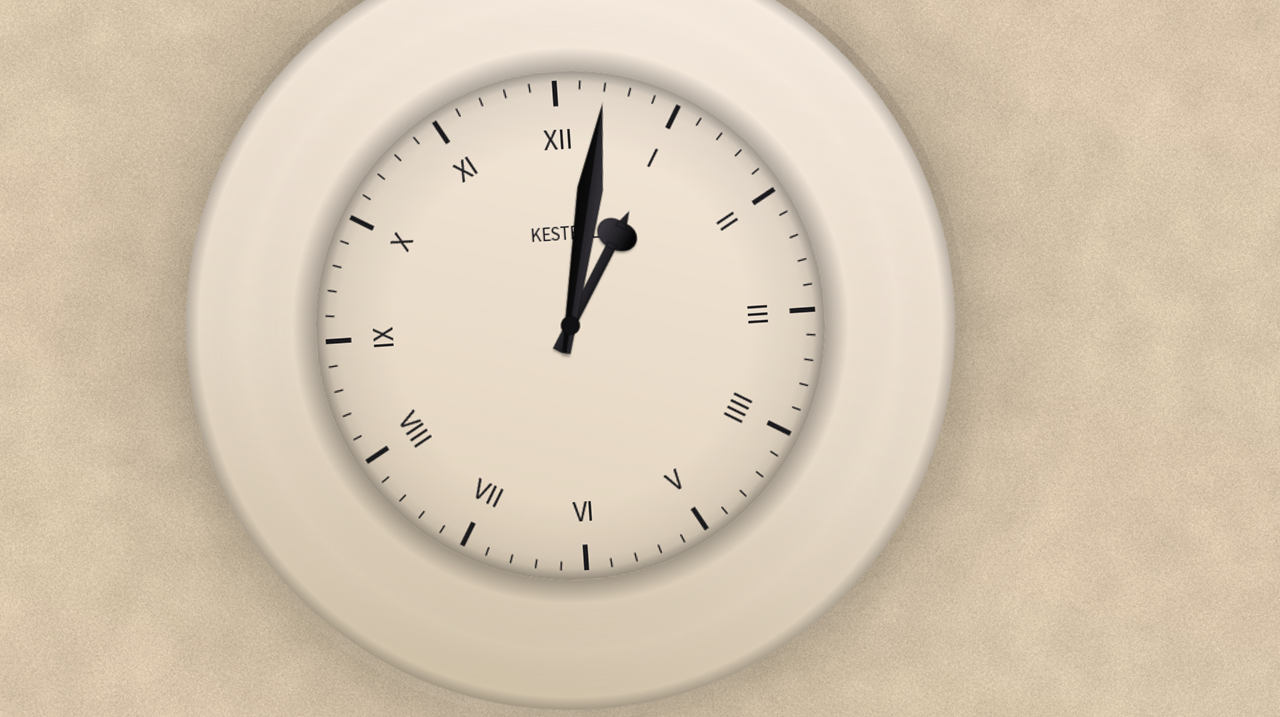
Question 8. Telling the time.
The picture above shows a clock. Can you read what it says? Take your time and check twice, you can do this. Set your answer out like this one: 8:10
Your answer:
1:02
